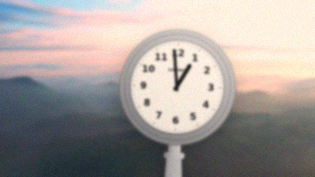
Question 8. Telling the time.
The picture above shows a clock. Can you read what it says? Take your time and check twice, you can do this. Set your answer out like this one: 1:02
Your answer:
12:59
